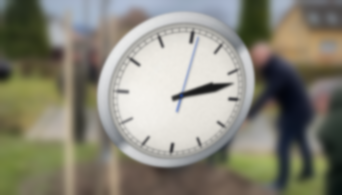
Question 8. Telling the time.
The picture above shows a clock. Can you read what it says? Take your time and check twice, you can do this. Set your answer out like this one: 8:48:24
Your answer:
2:12:01
